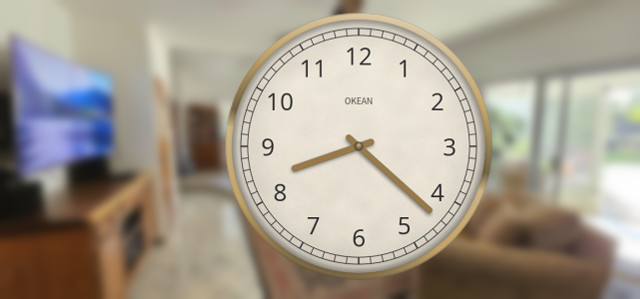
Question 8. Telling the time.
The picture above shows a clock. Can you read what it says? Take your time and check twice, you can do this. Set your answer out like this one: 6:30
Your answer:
8:22
